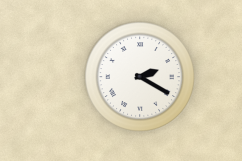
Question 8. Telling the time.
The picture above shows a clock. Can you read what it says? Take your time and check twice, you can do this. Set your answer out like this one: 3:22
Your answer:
2:20
